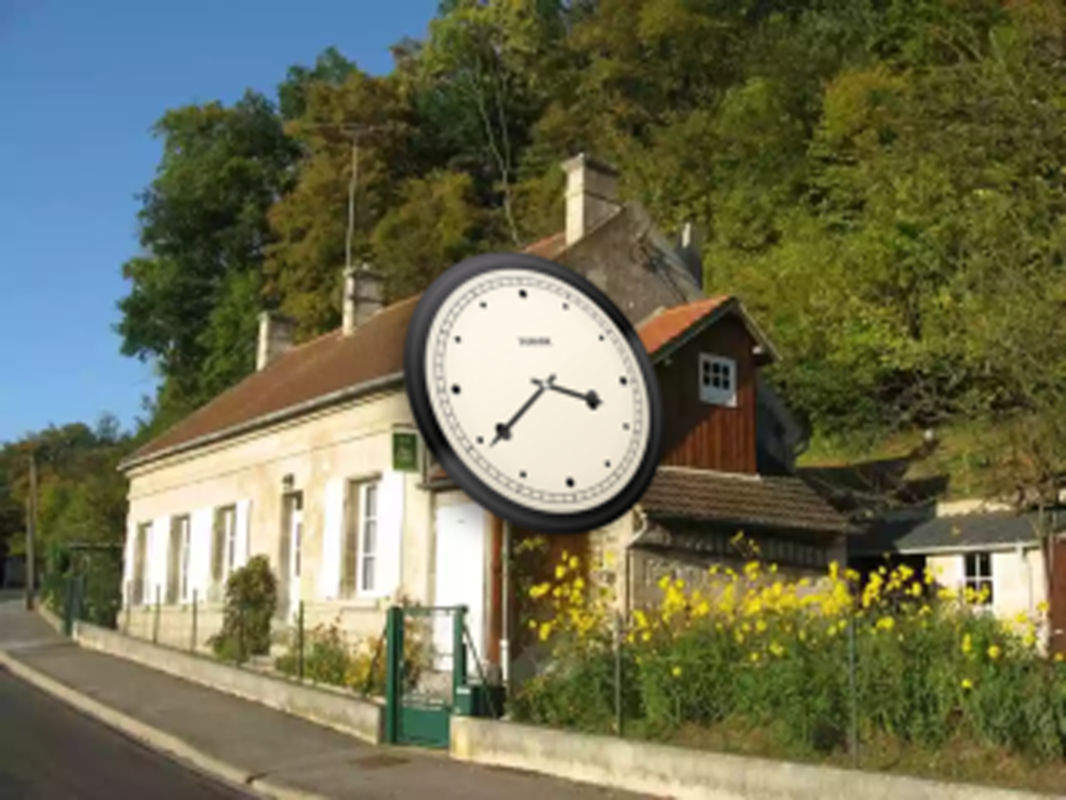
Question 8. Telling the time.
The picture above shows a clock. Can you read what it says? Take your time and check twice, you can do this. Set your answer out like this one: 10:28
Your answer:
3:39
